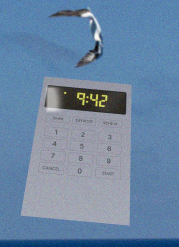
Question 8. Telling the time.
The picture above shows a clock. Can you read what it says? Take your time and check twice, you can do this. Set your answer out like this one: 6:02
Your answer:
9:42
